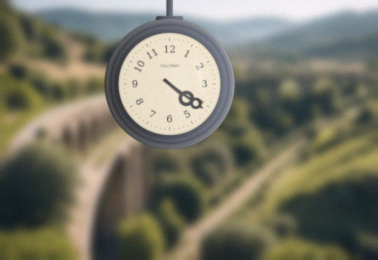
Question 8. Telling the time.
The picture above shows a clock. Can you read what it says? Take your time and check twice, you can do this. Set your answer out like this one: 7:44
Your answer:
4:21
